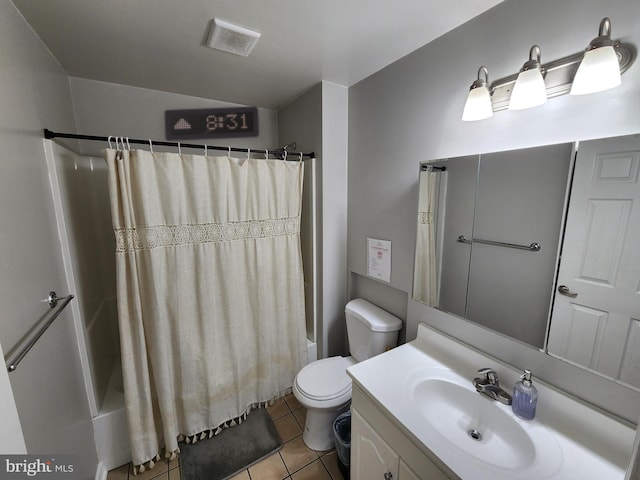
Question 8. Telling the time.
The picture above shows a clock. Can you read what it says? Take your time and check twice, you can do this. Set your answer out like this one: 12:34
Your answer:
8:31
